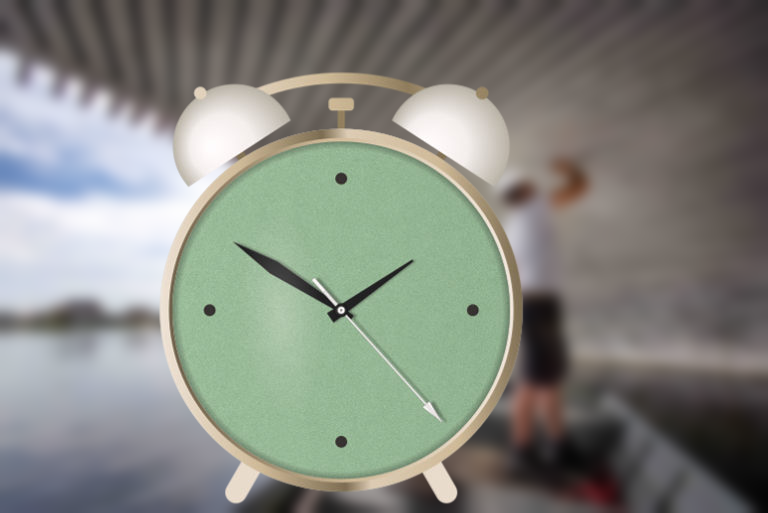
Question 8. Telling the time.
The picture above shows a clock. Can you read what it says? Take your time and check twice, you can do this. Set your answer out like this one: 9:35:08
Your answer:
1:50:23
